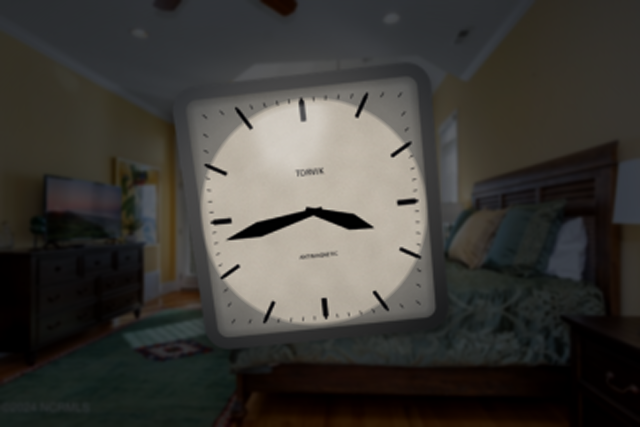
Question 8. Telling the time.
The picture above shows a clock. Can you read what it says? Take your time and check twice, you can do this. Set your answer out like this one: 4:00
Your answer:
3:43
